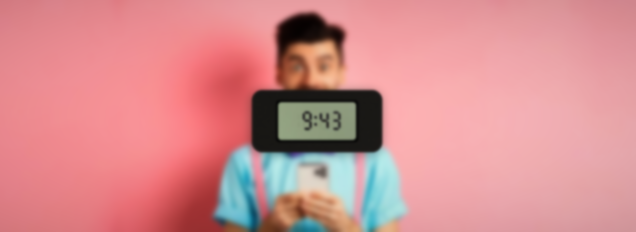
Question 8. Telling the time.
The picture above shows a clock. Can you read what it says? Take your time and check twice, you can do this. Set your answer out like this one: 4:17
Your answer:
9:43
